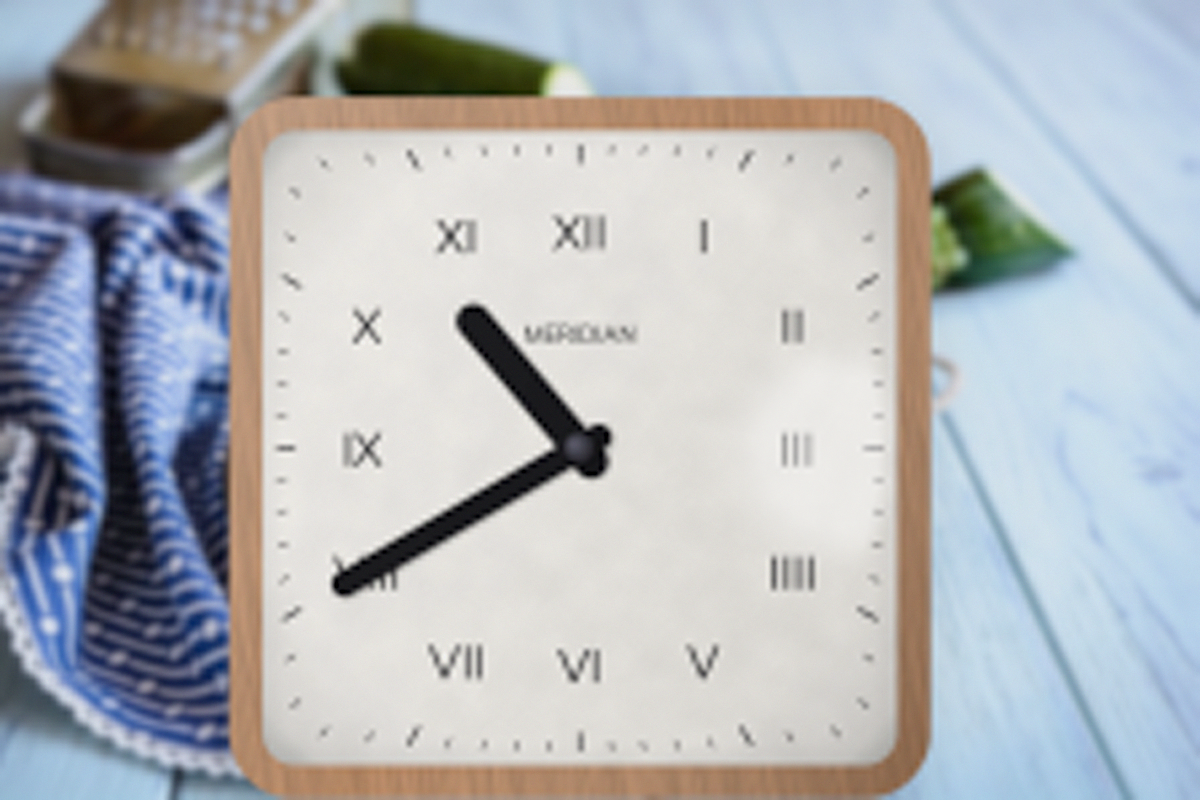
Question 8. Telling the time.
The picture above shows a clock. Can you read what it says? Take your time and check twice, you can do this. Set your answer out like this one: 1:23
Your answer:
10:40
